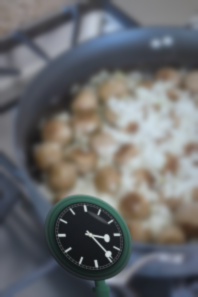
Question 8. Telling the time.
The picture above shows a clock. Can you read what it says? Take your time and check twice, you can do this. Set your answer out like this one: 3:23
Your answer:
3:24
